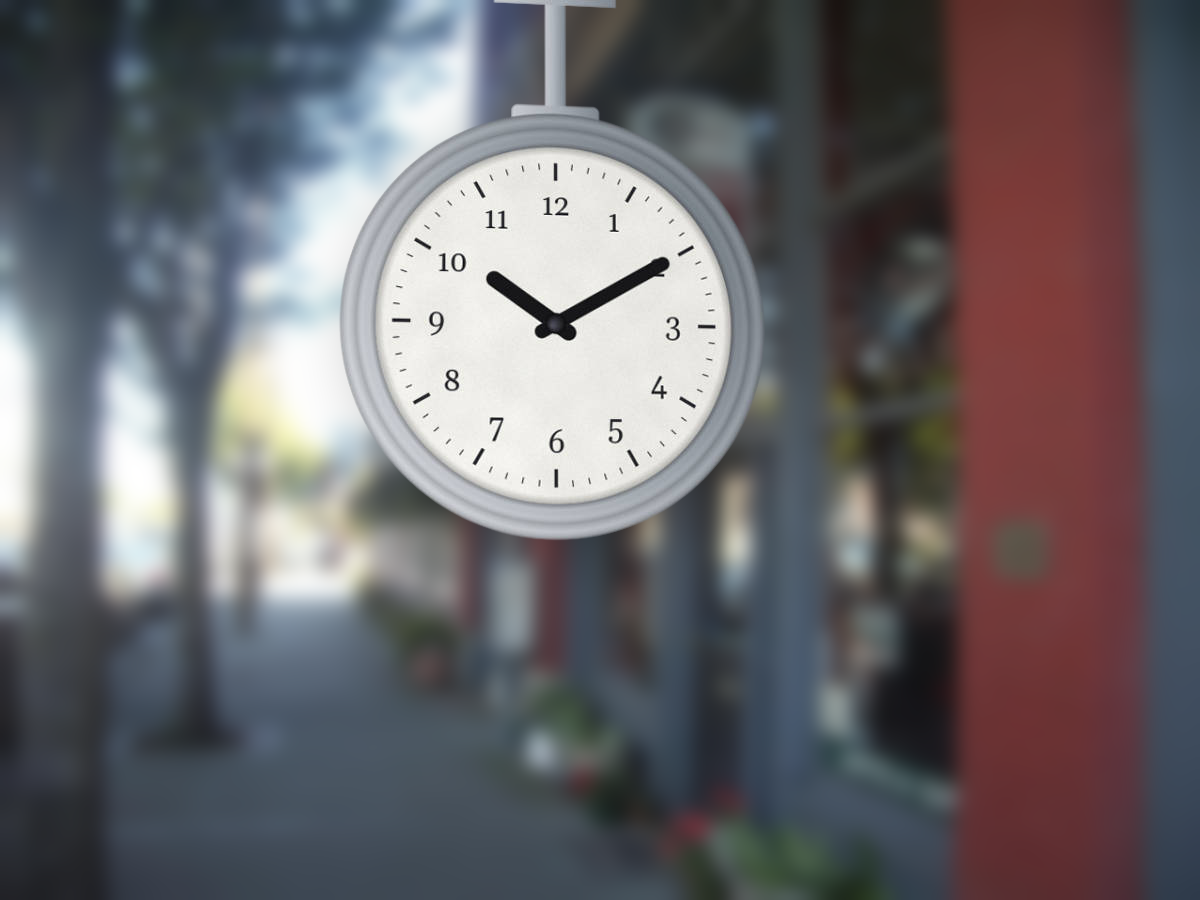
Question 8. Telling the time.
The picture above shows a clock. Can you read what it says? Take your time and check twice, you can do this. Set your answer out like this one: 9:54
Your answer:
10:10
